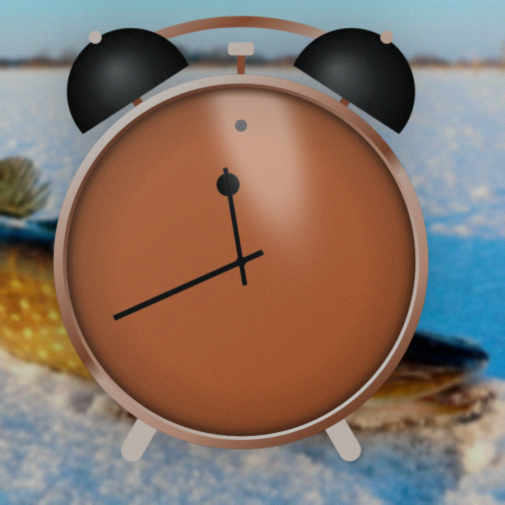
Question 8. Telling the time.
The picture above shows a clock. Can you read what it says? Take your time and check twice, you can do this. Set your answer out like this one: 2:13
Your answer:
11:41
